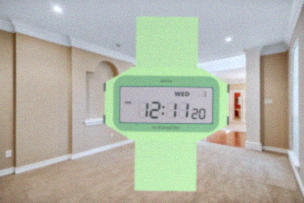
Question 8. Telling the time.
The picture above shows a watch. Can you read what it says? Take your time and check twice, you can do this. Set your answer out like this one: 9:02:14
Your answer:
12:11:20
